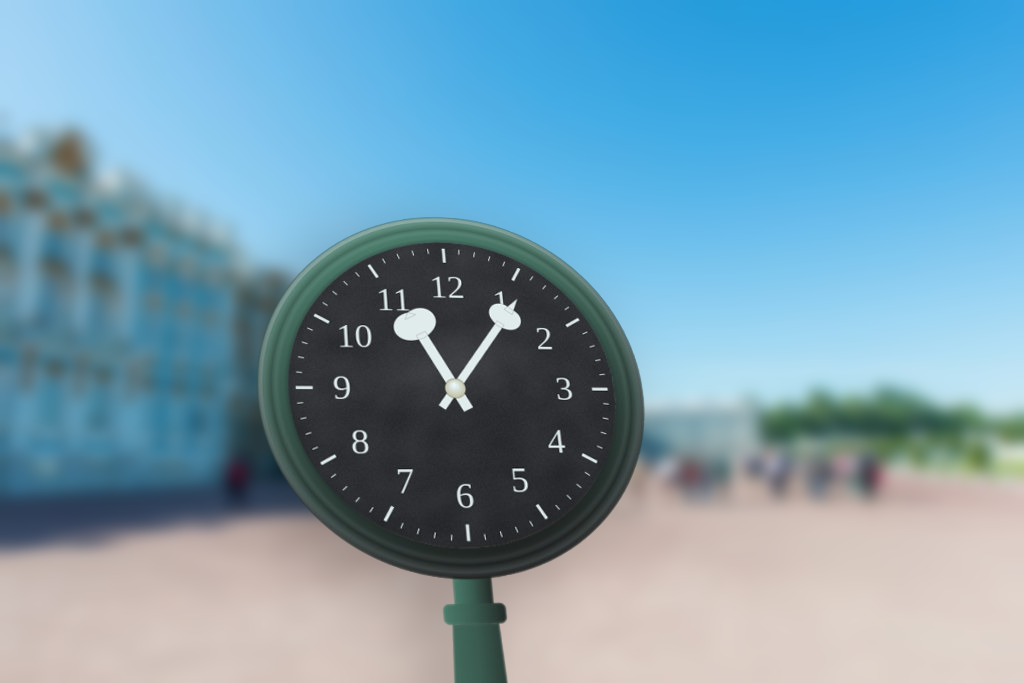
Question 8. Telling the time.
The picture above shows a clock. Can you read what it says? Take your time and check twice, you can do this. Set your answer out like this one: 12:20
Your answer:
11:06
